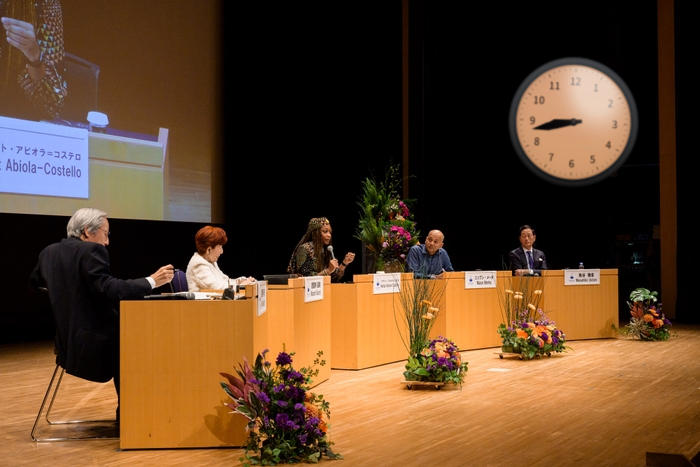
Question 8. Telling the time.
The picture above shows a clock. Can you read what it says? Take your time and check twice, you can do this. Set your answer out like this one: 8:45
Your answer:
8:43
